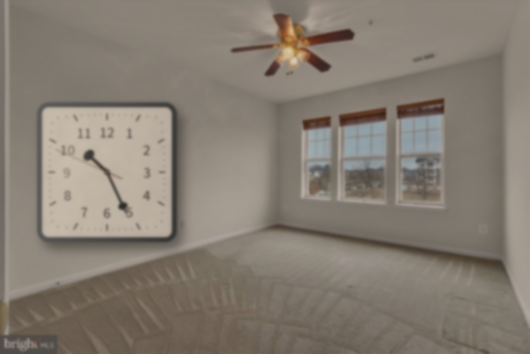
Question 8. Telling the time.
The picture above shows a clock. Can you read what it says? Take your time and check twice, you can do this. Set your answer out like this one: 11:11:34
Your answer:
10:25:49
